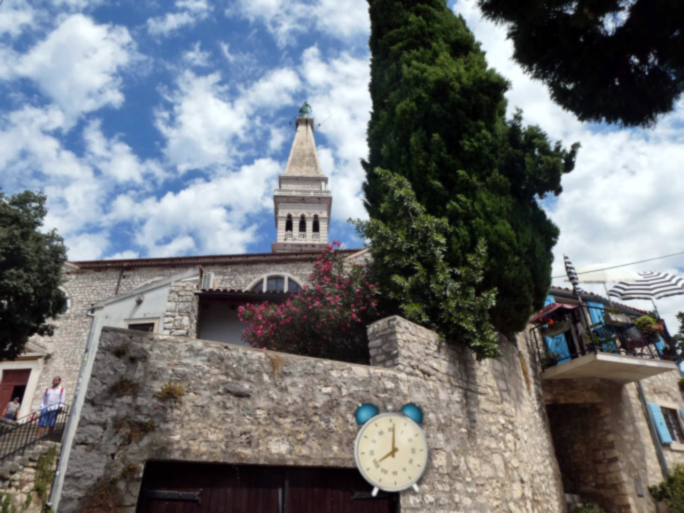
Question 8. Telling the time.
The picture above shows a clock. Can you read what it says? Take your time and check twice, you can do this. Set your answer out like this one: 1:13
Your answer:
8:01
